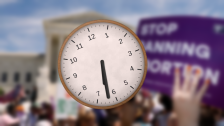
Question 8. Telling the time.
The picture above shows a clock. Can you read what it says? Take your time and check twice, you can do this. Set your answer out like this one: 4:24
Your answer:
6:32
